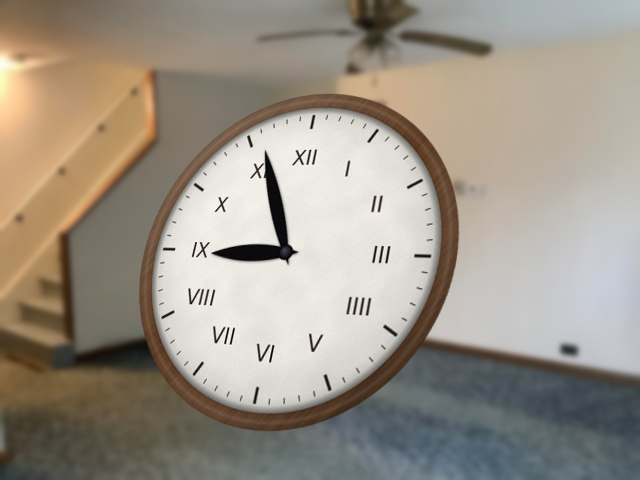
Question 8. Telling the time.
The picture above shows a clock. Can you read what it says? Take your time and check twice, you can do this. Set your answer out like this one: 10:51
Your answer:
8:56
